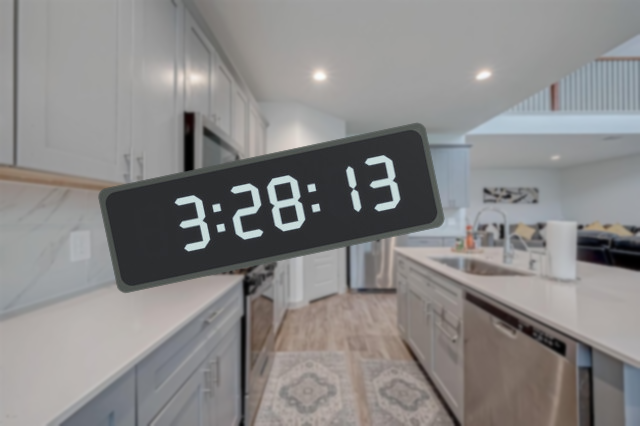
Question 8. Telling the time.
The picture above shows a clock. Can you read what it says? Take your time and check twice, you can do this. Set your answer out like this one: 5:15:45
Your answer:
3:28:13
